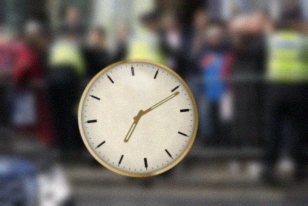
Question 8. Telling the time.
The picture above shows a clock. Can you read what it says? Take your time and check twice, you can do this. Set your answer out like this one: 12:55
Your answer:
7:11
